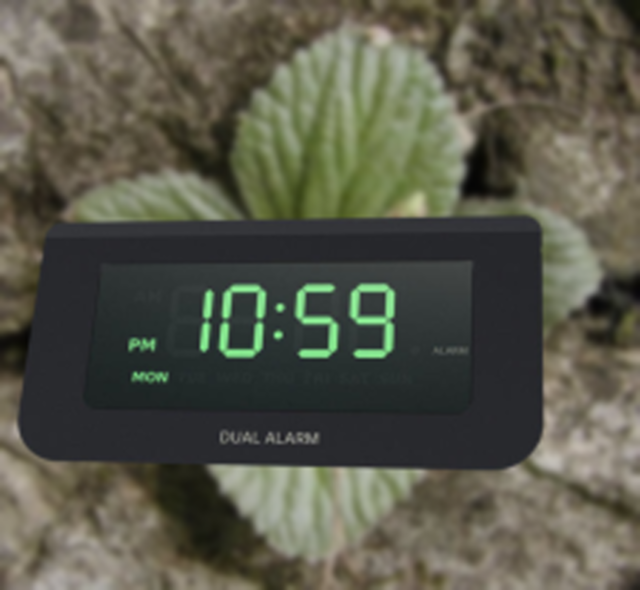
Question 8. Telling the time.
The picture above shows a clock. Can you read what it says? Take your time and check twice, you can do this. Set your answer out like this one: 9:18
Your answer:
10:59
